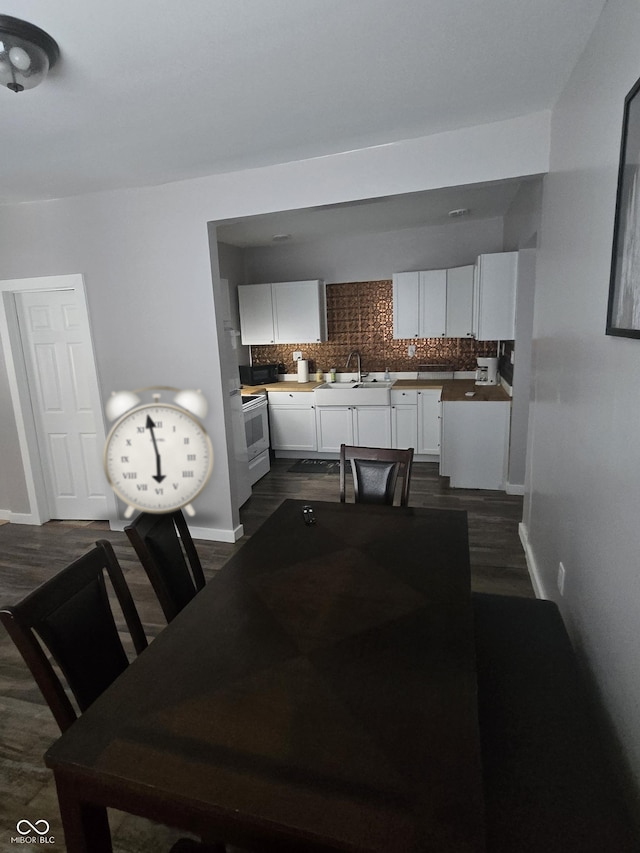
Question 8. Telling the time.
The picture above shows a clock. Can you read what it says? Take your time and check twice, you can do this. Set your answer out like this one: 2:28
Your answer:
5:58
